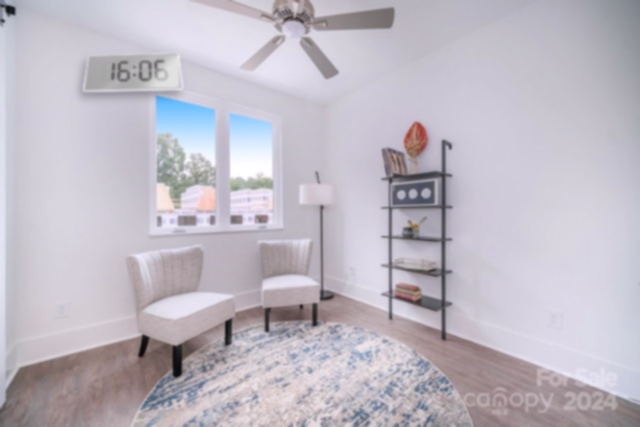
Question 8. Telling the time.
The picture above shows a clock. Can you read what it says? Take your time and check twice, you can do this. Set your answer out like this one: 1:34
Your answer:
16:06
